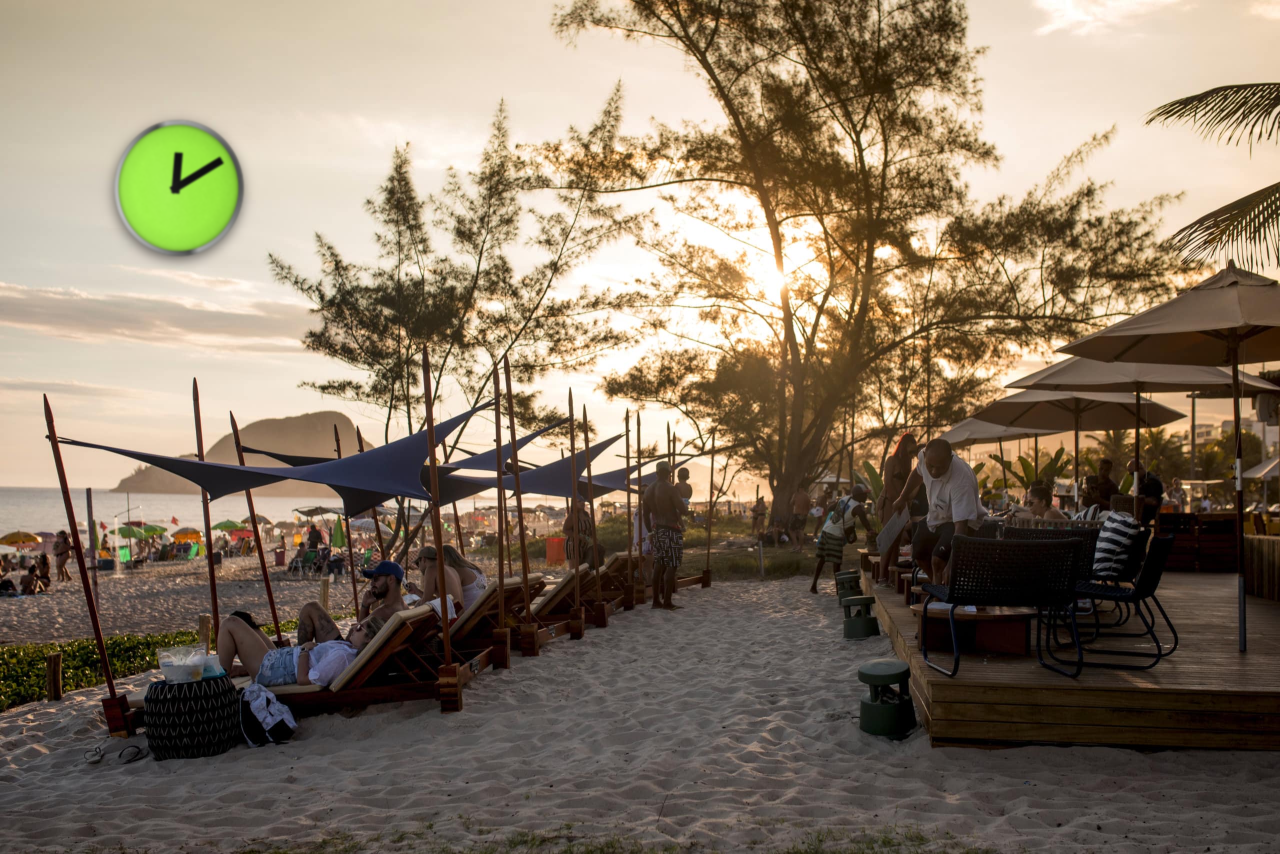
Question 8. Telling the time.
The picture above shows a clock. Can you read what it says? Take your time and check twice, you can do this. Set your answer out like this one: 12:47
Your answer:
12:10
